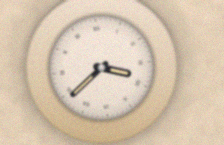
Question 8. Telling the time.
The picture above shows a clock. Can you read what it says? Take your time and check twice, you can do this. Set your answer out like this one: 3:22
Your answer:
3:39
